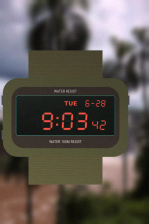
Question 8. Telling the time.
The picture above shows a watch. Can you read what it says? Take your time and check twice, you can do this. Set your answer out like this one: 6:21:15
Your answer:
9:03:42
